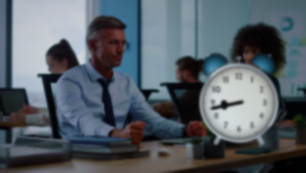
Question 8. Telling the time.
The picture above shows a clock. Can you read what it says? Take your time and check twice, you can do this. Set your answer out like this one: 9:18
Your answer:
8:43
